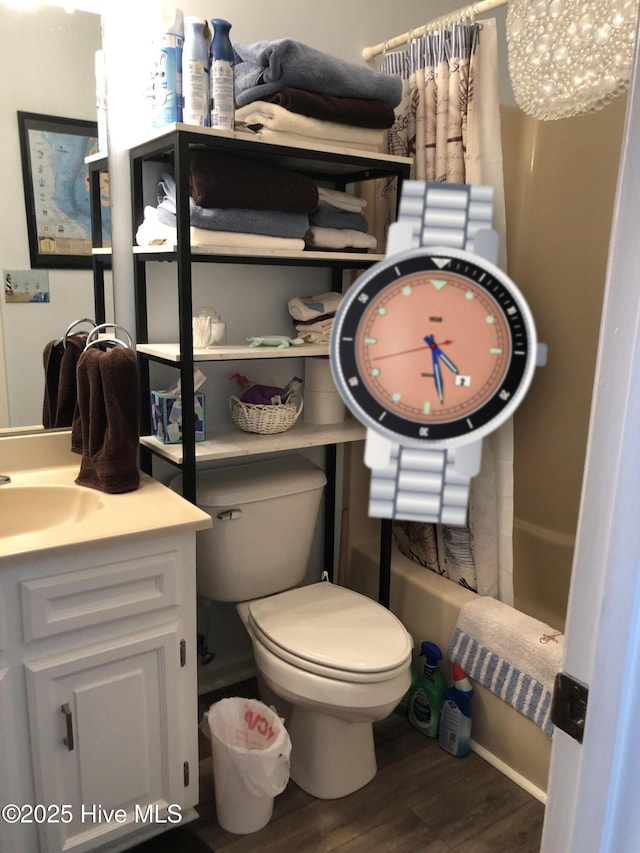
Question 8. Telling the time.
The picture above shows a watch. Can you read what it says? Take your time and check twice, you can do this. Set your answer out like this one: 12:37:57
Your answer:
4:27:42
